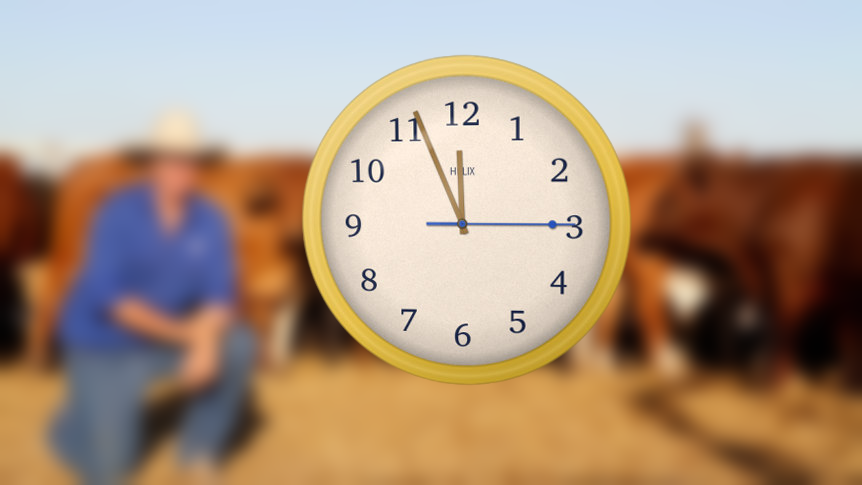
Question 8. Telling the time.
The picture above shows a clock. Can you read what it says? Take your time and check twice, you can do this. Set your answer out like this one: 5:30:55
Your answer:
11:56:15
